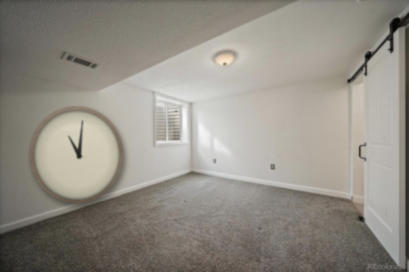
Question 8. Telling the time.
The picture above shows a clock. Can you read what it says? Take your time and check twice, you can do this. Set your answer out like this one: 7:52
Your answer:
11:01
